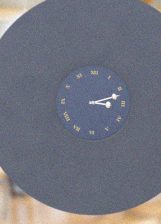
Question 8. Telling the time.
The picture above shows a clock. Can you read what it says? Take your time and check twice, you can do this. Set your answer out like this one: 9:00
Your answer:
3:12
